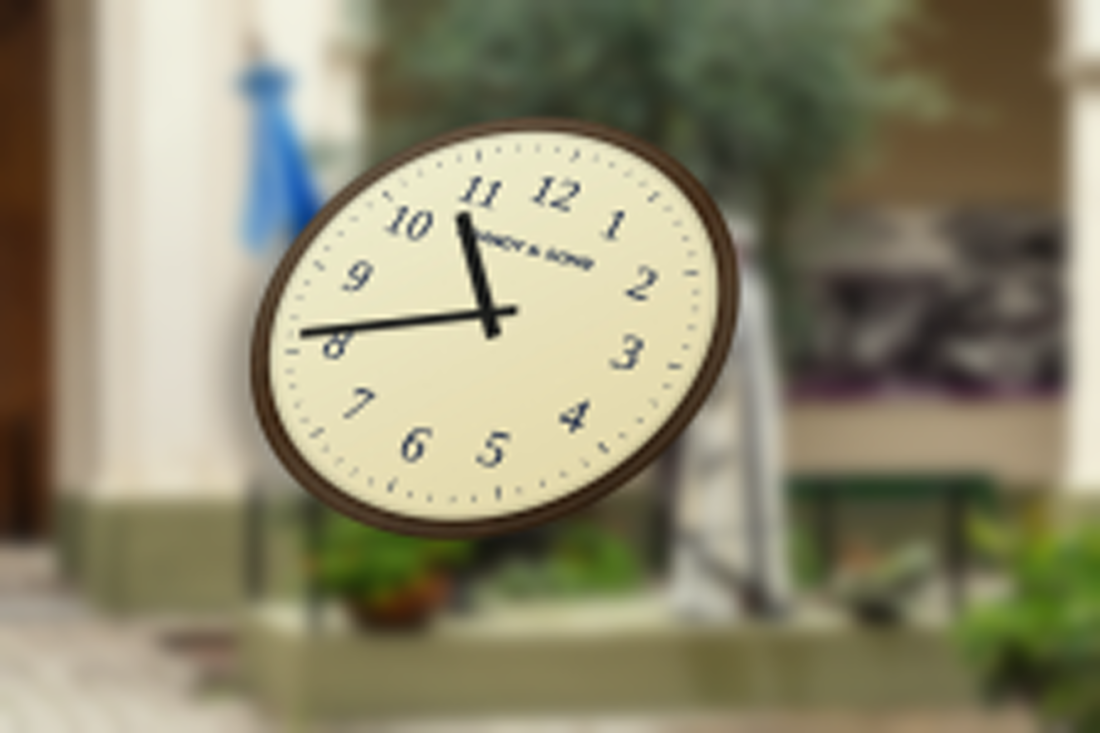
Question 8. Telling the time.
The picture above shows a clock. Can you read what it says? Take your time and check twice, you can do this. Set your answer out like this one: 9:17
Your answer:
10:41
